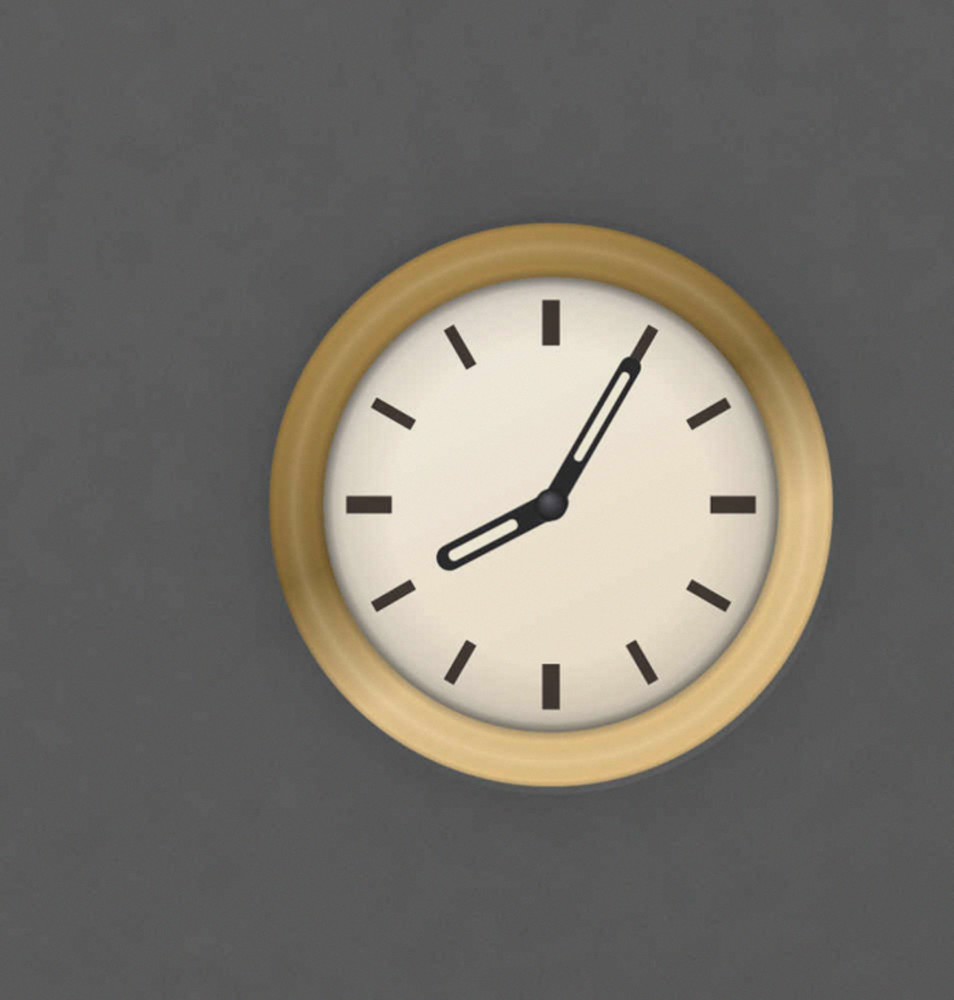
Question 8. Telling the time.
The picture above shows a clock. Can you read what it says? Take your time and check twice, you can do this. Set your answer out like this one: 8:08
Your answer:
8:05
